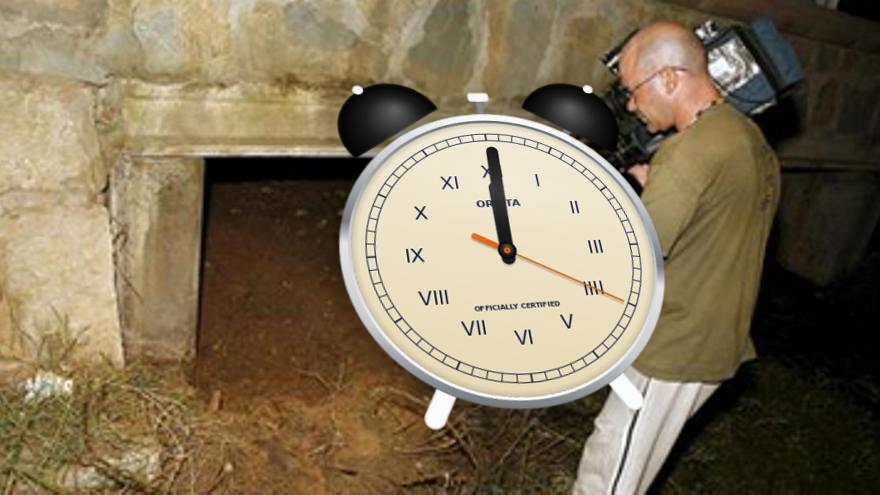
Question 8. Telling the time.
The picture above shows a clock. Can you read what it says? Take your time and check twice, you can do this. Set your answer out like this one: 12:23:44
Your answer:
12:00:20
